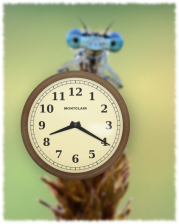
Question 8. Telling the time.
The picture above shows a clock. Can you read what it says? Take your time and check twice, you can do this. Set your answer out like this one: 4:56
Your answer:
8:20
